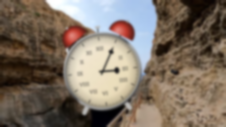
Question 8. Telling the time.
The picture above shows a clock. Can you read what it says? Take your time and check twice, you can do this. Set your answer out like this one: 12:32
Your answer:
3:05
